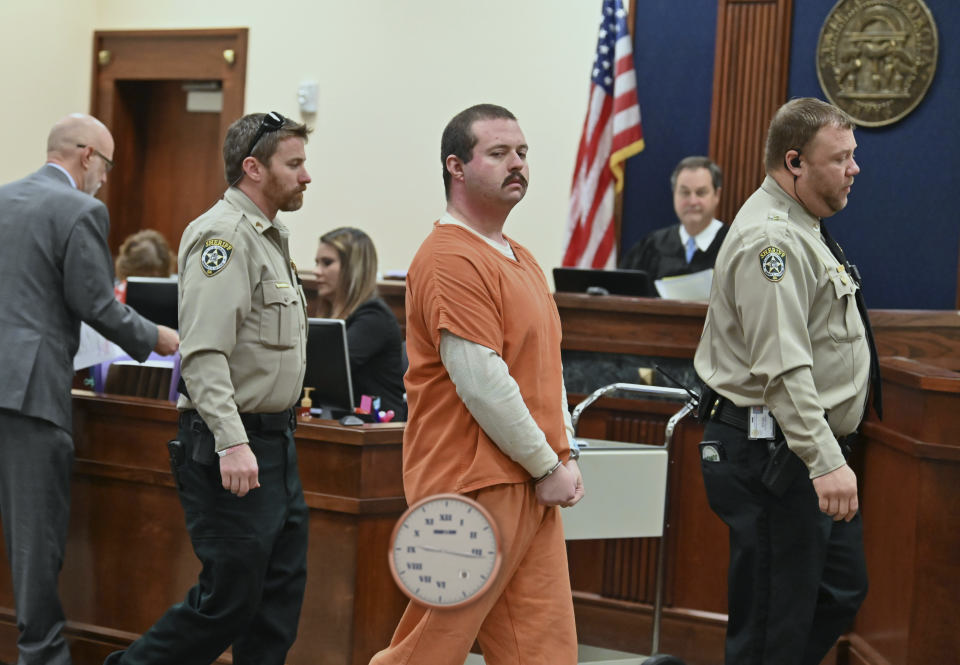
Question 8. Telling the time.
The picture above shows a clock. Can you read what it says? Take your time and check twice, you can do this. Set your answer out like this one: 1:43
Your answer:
9:16
